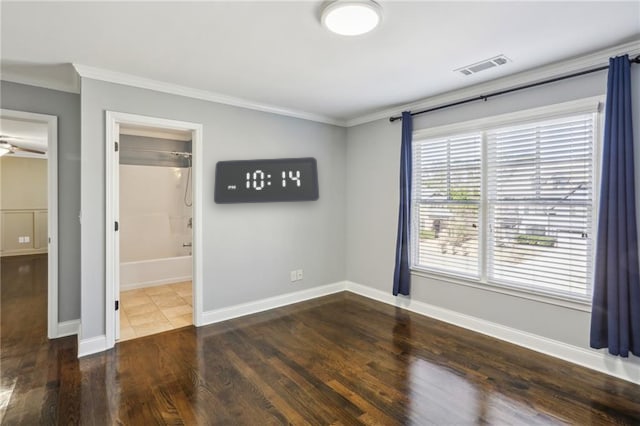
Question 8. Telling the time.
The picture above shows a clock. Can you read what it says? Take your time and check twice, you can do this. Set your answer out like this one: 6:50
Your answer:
10:14
